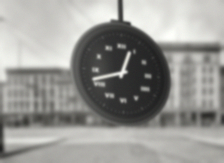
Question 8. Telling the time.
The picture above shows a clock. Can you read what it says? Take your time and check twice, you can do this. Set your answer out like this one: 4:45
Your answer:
12:42
